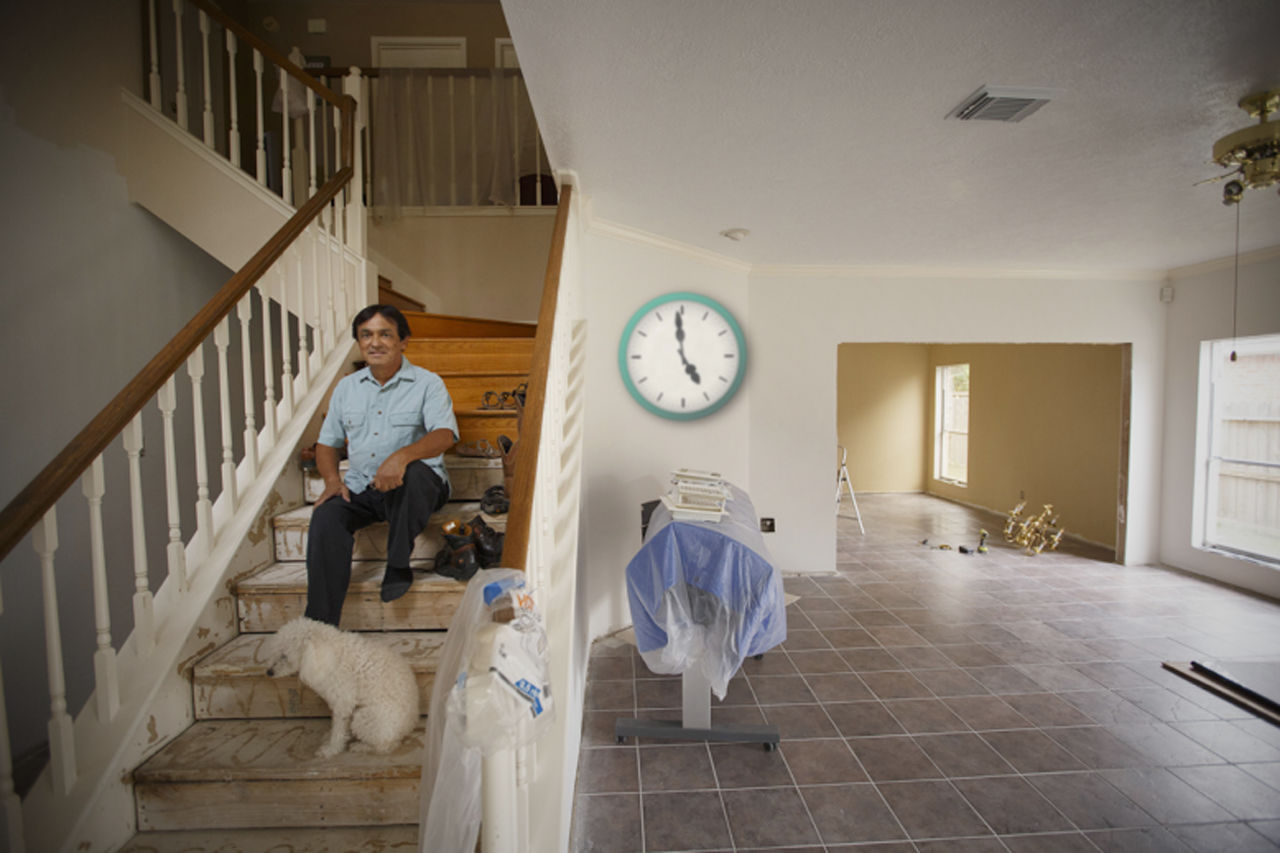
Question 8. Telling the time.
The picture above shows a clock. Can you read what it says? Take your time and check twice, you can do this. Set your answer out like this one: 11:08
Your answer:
4:59
